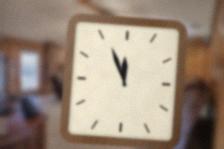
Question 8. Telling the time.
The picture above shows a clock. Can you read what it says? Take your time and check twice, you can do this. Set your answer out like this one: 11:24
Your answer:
11:56
